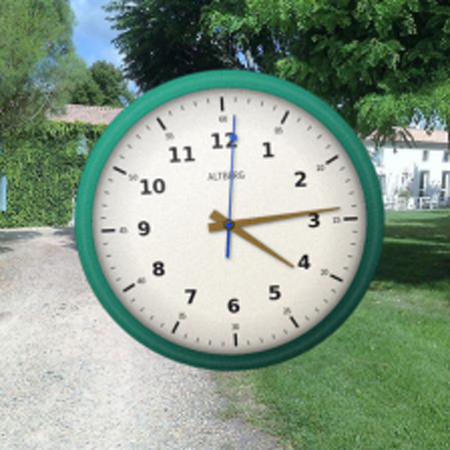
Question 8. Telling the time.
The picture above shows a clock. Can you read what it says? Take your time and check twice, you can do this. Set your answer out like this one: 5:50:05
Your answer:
4:14:01
